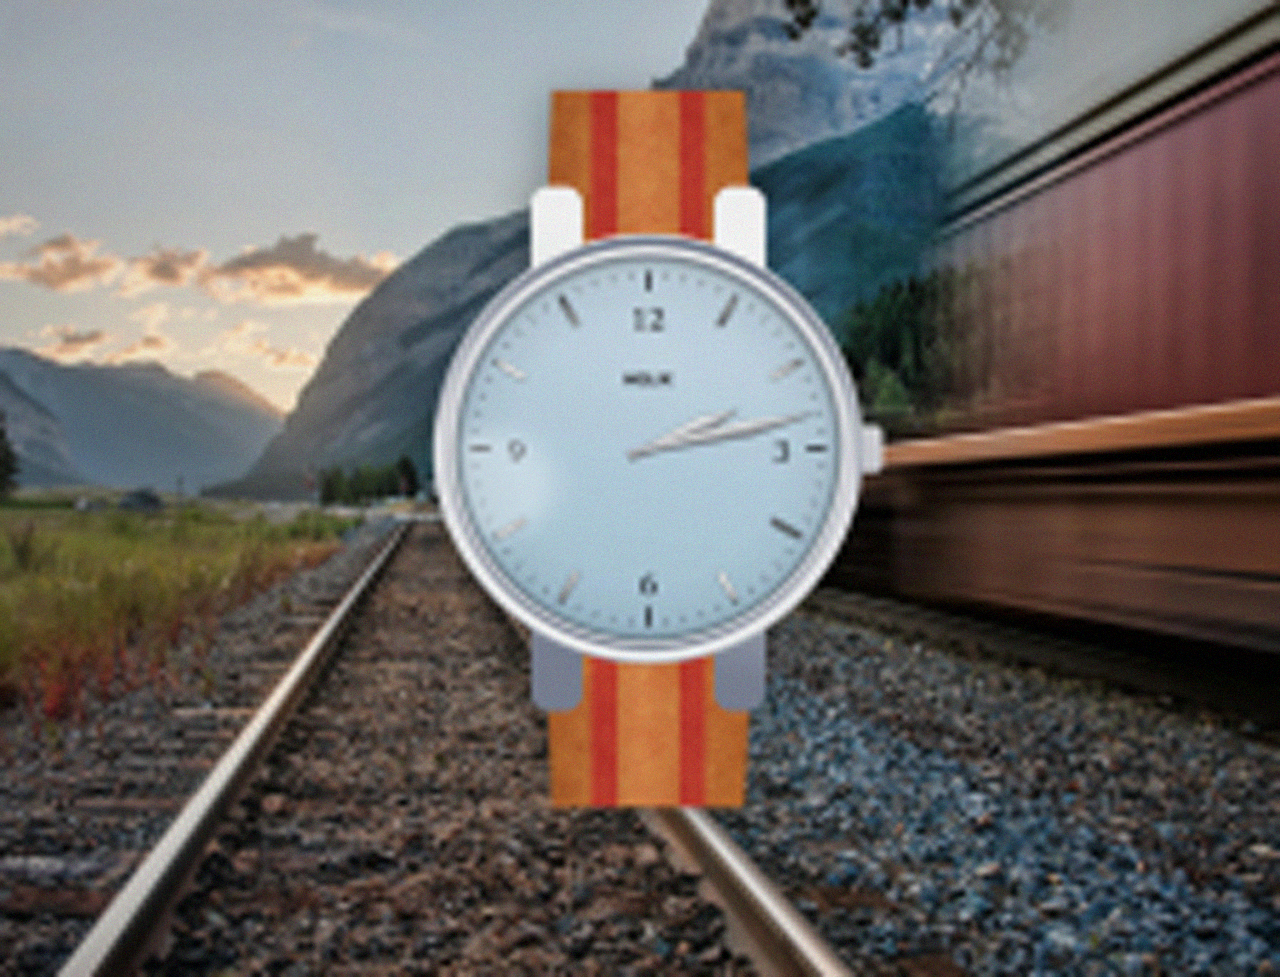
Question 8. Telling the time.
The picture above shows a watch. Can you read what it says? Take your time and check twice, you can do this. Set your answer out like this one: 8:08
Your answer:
2:13
